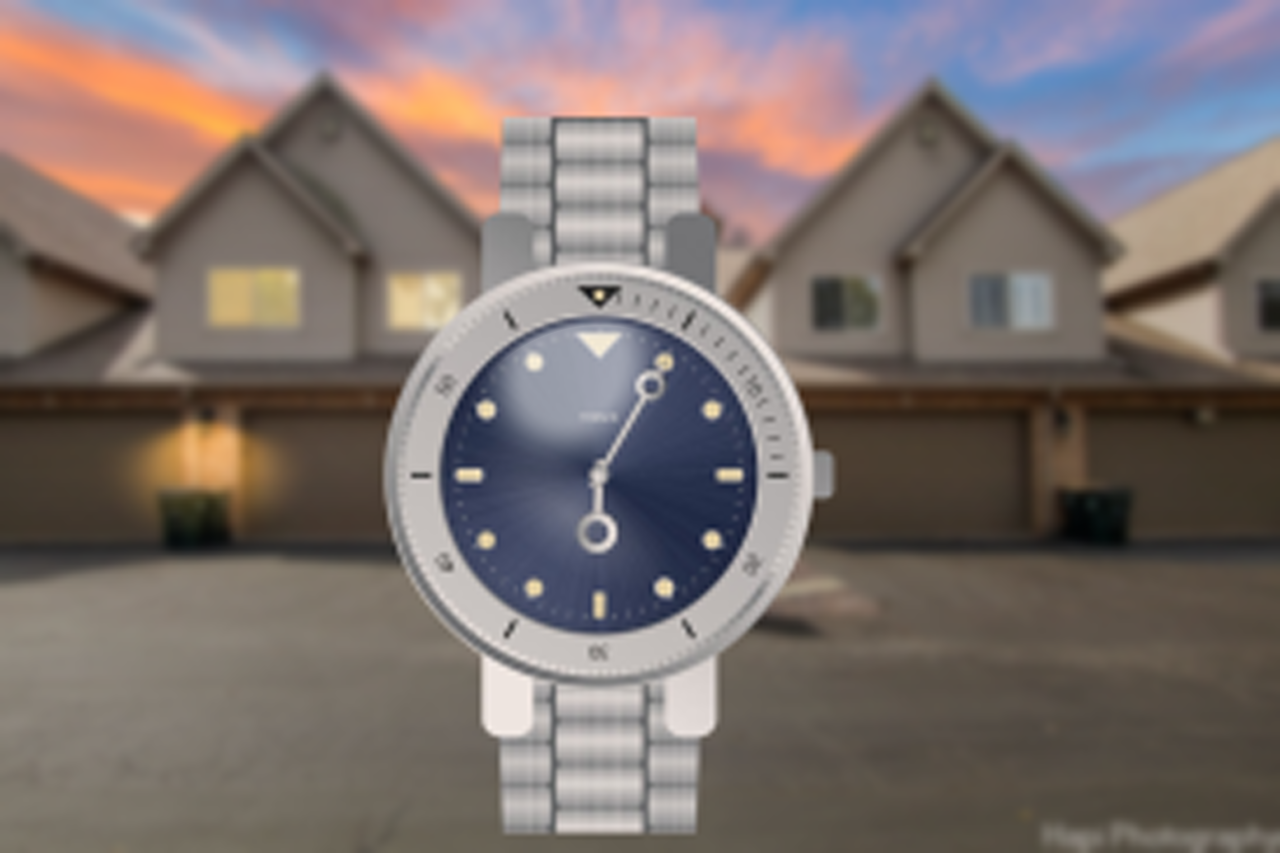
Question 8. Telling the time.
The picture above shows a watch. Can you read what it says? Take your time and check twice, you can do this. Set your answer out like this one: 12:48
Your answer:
6:05
